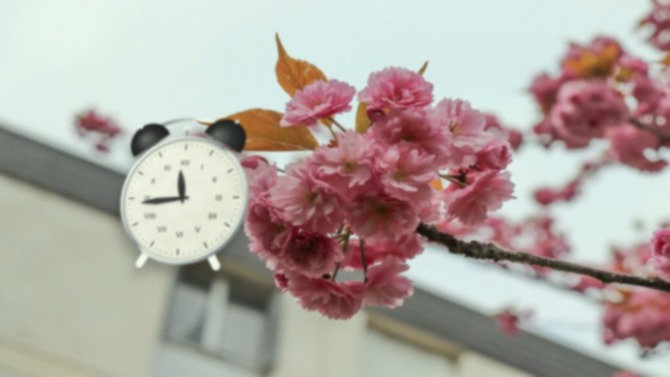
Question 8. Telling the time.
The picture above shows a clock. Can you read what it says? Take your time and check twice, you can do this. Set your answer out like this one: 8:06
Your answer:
11:44
